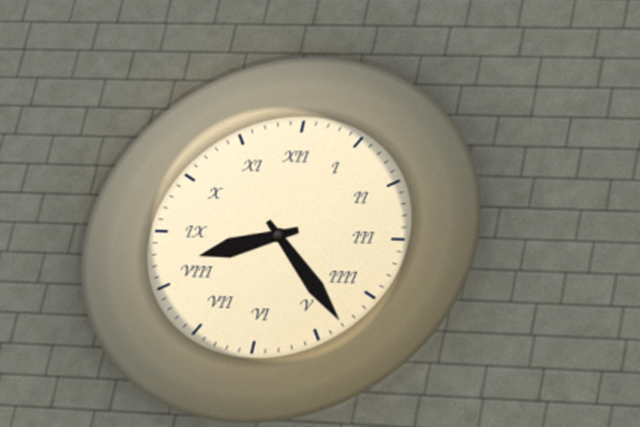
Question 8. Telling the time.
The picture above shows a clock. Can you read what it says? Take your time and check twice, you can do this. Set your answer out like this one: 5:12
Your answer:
8:23
